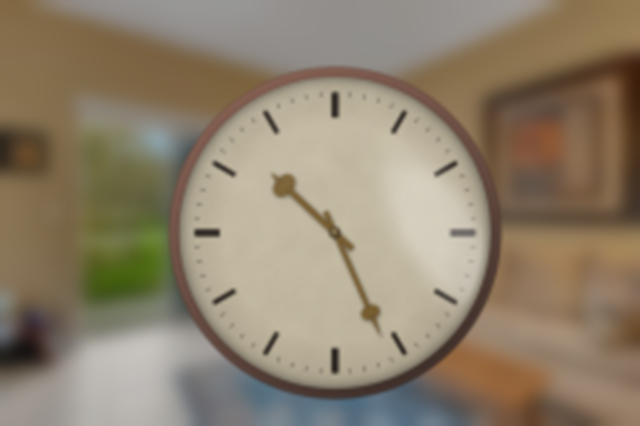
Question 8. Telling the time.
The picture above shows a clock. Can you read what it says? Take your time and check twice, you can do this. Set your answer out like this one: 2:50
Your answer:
10:26
